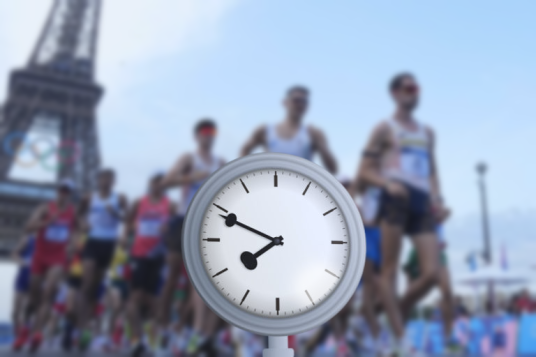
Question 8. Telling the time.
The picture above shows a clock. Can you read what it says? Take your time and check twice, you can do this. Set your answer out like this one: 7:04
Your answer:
7:49
